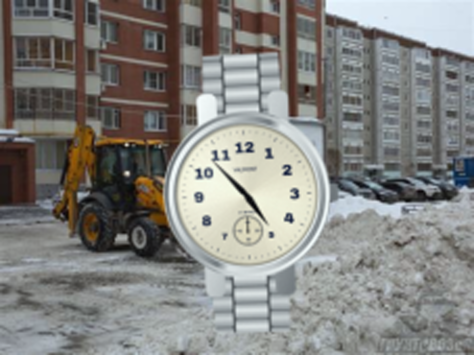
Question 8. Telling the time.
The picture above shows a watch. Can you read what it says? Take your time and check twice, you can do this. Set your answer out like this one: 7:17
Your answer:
4:53
